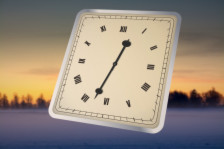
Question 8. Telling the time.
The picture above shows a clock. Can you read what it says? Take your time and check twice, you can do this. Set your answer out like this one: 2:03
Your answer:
12:33
